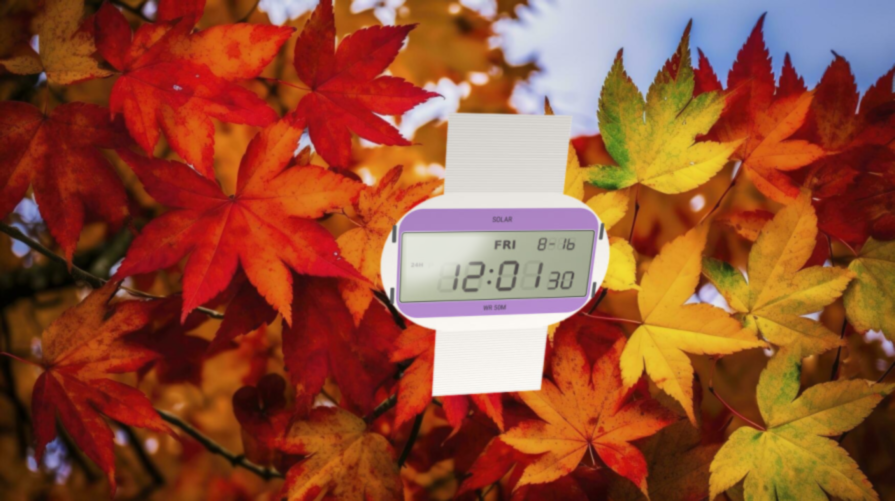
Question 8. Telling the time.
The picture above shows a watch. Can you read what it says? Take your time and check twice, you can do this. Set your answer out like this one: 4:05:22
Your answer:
12:01:30
